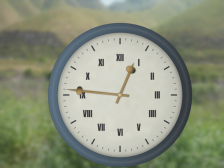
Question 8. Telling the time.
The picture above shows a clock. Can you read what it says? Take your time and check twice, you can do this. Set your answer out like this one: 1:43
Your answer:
12:46
